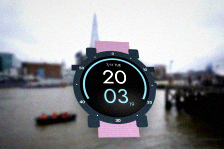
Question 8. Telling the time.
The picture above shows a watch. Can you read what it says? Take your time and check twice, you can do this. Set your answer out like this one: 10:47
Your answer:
20:03
